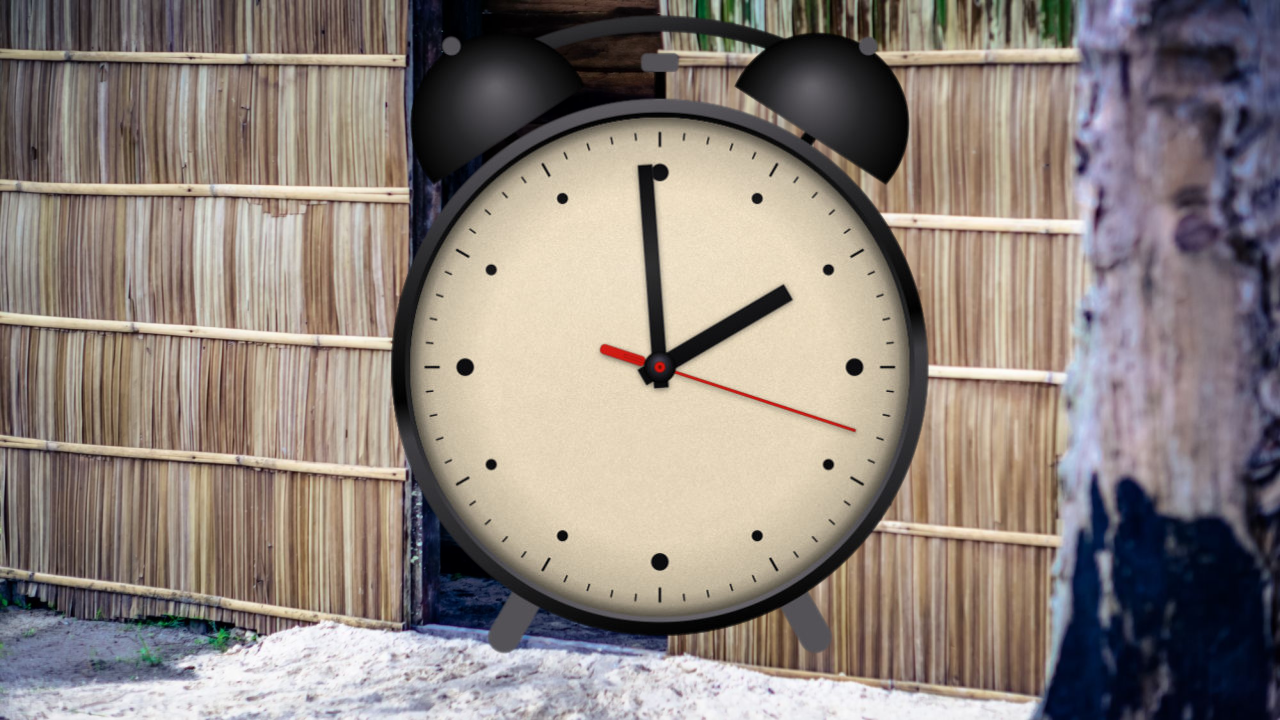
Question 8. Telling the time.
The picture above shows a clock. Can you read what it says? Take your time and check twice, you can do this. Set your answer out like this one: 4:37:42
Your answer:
1:59:18
